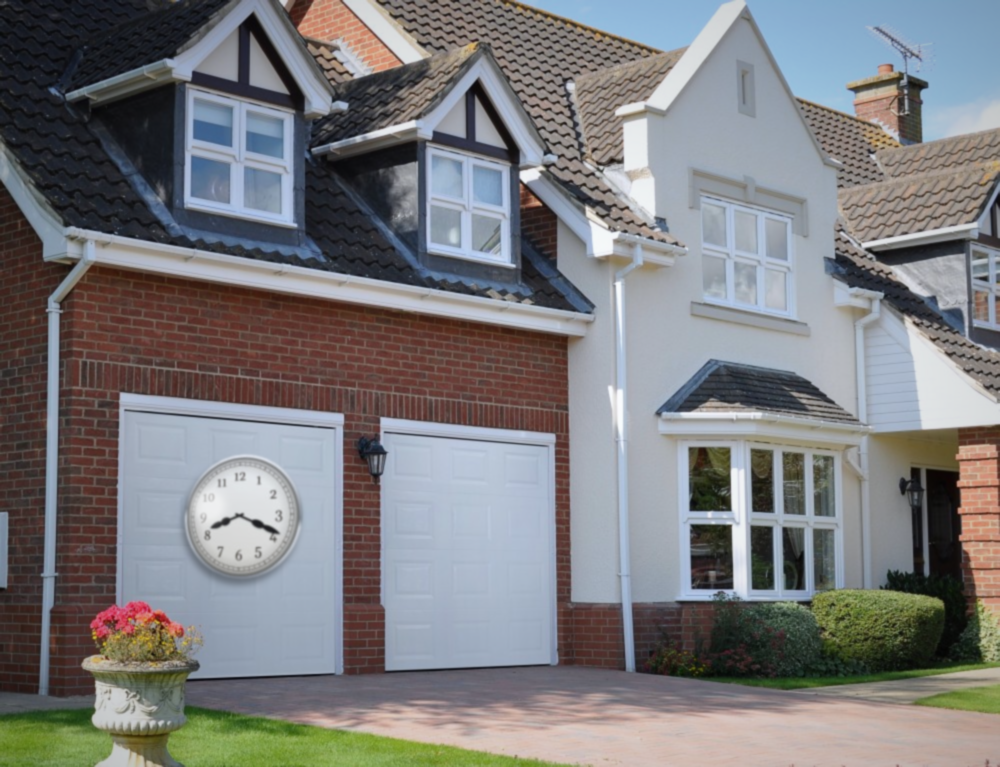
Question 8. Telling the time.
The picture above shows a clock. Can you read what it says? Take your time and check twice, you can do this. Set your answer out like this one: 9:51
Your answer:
8:19
